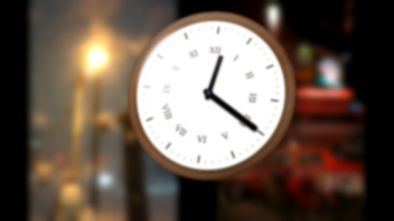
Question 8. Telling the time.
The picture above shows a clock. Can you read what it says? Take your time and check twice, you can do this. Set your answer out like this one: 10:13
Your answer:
12:20
